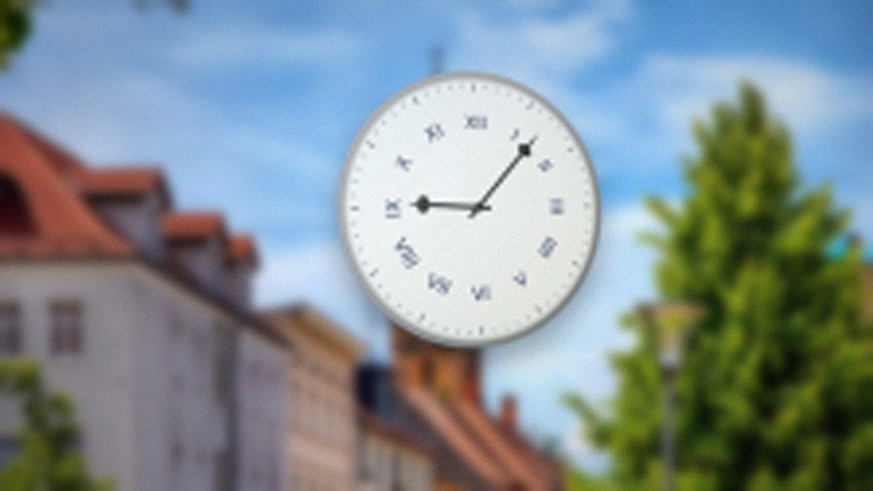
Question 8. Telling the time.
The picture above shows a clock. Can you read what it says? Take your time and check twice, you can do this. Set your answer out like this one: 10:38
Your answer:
9:07
